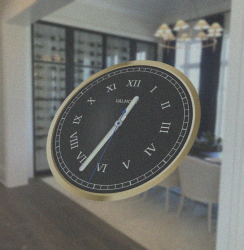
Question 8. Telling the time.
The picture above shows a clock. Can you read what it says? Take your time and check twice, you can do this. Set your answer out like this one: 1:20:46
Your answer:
12:33:31
